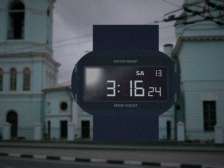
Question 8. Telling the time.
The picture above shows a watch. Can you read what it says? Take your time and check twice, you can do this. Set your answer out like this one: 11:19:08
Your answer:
3:16:24
